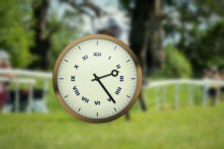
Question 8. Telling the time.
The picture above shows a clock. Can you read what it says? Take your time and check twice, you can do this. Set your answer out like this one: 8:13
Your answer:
2:24
